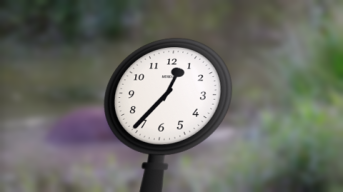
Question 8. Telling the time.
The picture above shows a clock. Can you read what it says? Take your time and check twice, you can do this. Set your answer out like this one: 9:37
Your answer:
12:36
